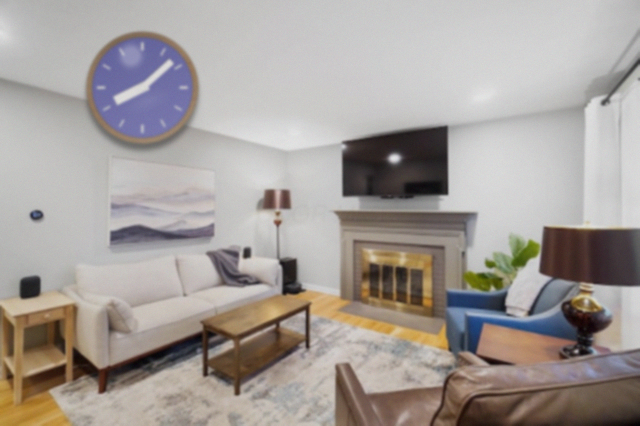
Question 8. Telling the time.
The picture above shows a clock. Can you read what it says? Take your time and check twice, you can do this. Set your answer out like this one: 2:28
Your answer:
8:08
